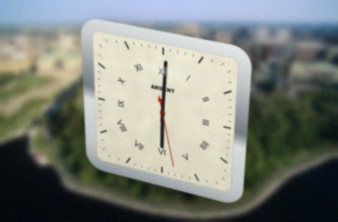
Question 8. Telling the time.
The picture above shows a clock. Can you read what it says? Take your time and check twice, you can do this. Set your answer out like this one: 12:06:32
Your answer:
6:00:28
